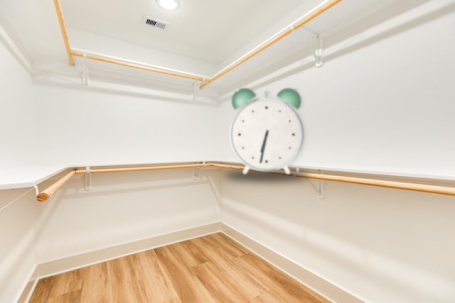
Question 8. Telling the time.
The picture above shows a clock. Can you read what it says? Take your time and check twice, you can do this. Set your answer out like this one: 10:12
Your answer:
6:32
